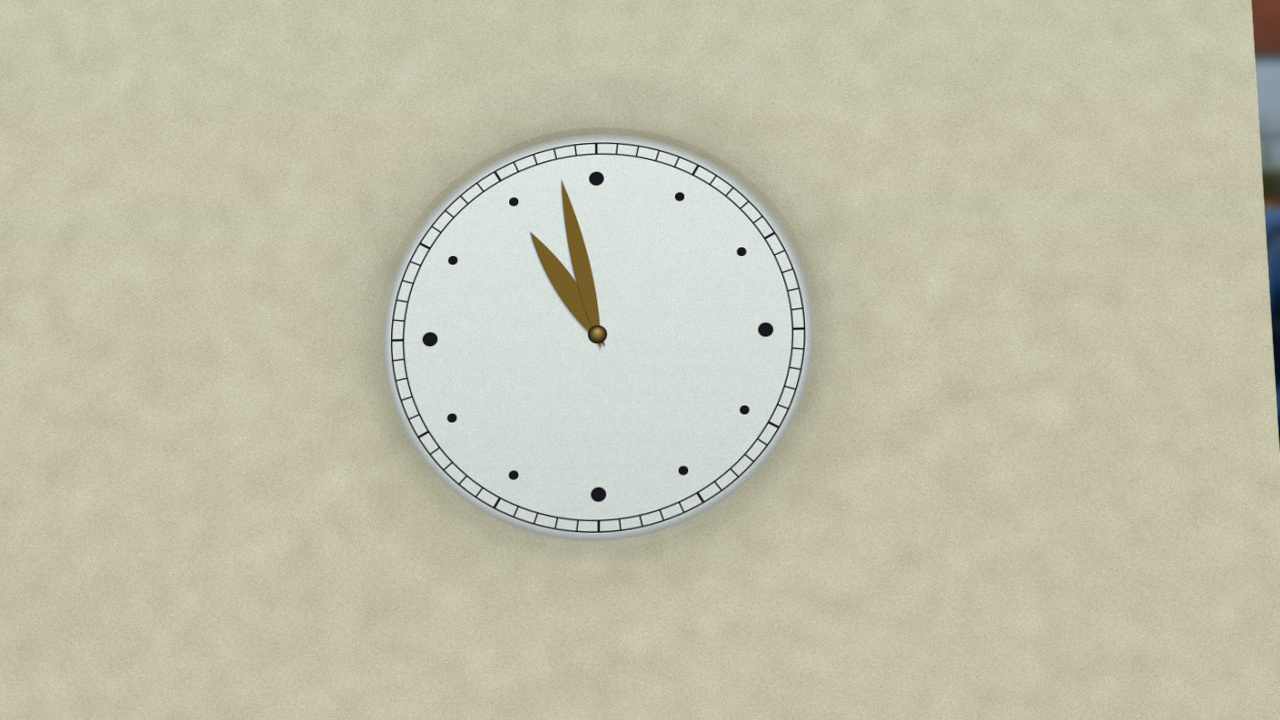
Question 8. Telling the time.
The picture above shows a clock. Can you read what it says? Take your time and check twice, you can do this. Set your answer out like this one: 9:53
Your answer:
10:58
